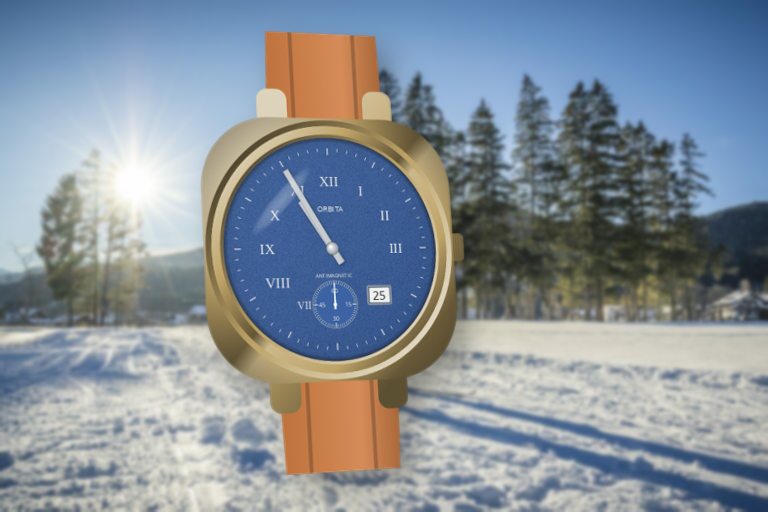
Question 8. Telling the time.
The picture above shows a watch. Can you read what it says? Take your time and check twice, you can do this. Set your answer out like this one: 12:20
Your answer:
10:55
